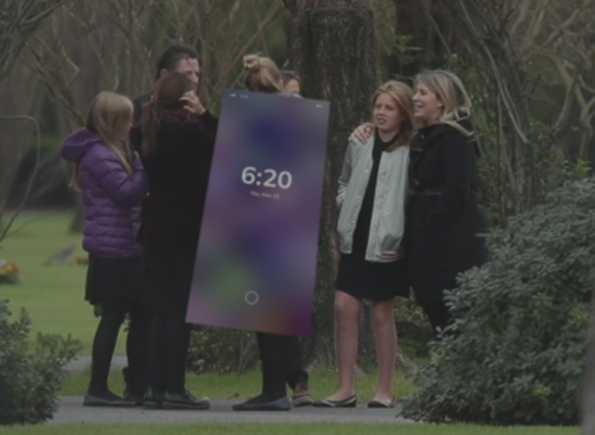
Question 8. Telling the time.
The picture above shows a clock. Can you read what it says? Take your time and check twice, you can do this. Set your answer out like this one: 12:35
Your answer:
6:20
